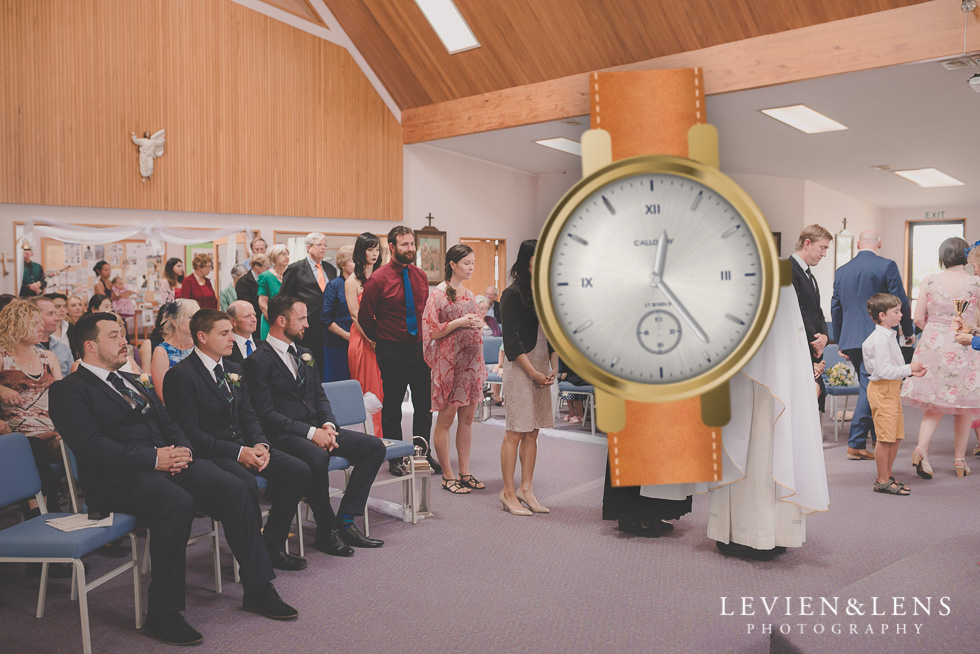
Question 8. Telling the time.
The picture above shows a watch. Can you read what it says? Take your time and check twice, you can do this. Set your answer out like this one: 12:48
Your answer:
12:24
